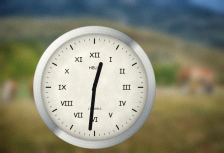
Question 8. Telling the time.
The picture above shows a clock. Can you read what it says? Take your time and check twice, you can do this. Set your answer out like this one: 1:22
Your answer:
12:31
